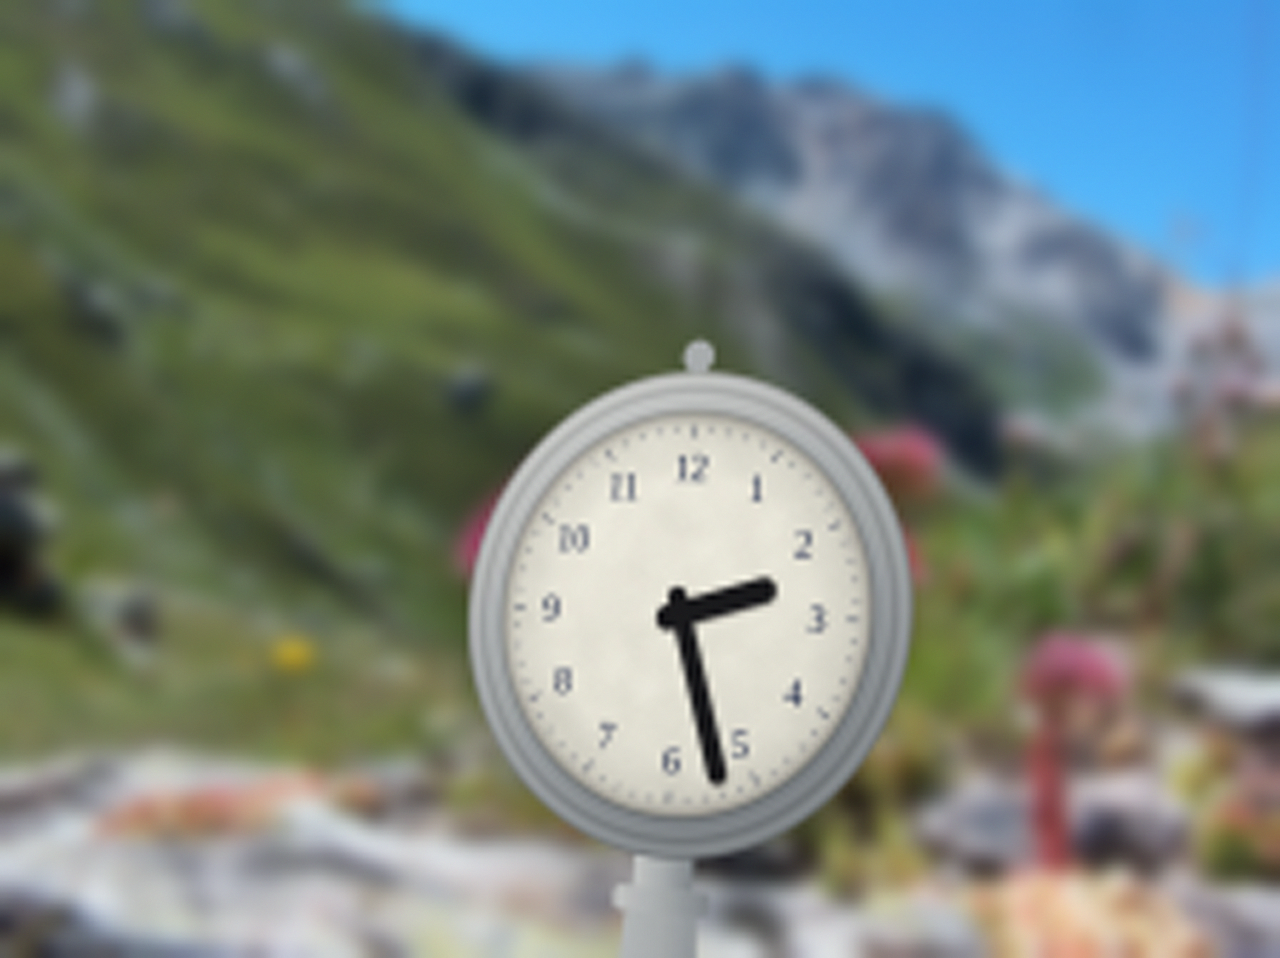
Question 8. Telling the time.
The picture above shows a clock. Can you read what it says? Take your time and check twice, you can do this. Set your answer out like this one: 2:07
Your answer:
2:27
